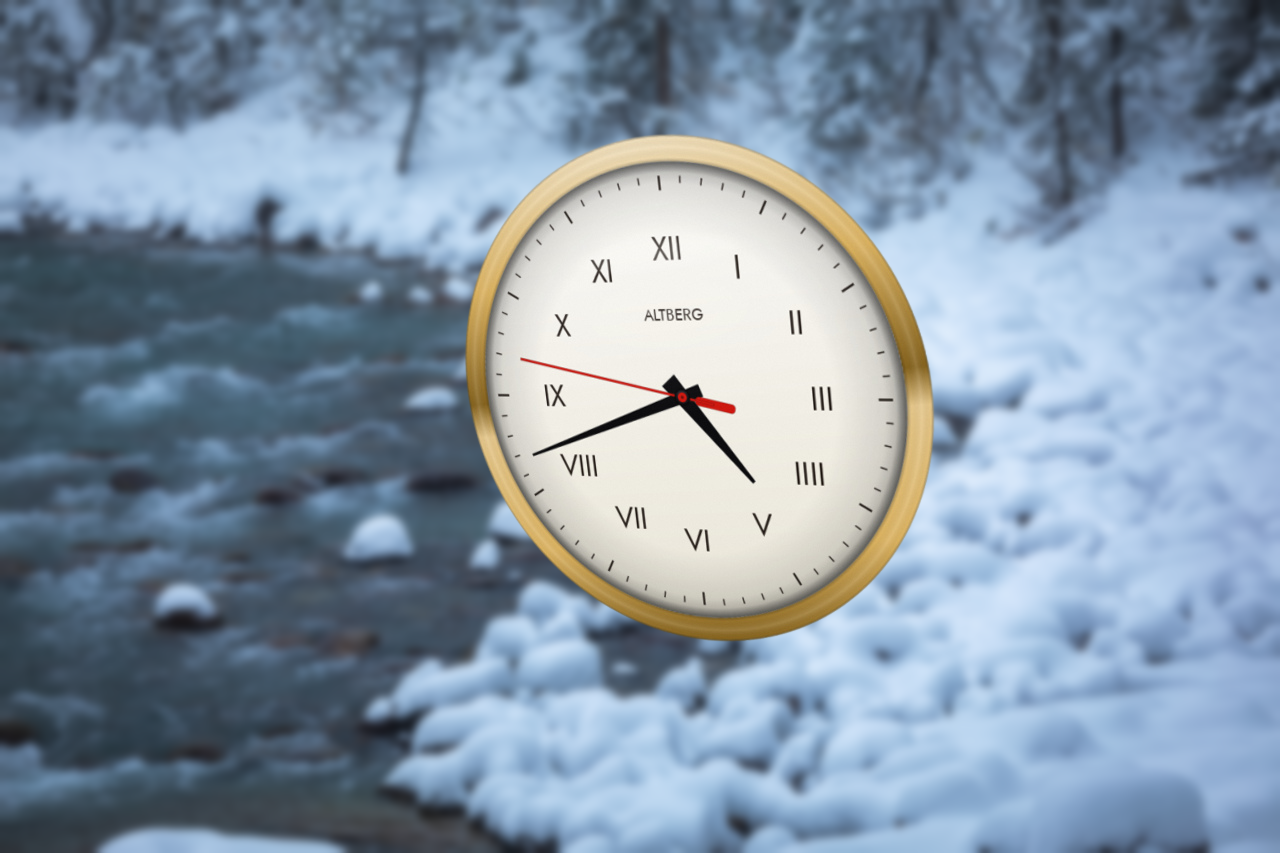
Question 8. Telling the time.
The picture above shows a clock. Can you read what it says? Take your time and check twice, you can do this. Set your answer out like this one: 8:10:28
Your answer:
4:41:47
